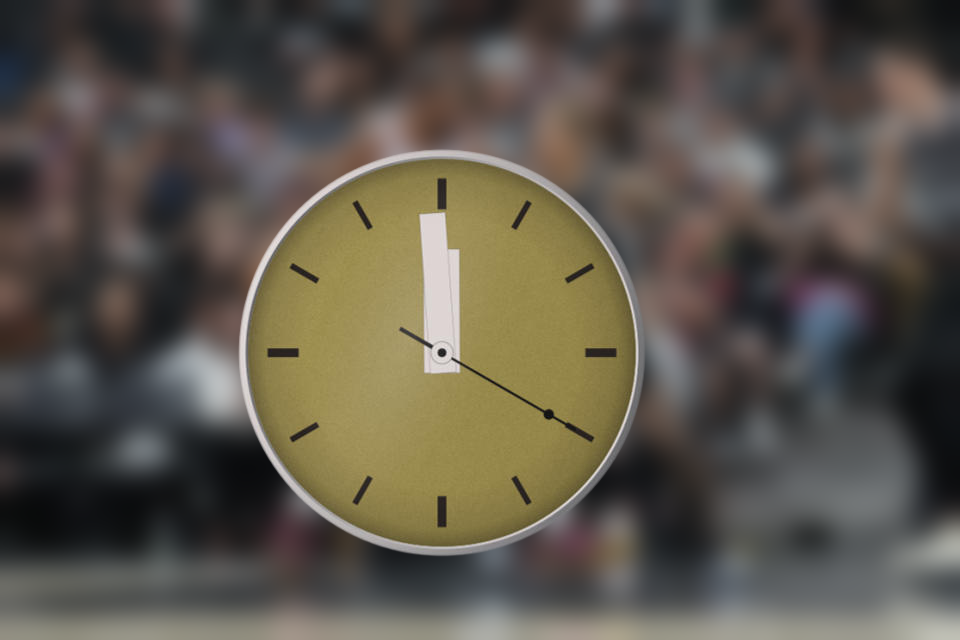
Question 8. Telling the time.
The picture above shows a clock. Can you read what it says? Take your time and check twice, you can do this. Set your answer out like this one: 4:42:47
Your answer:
11:59:20
